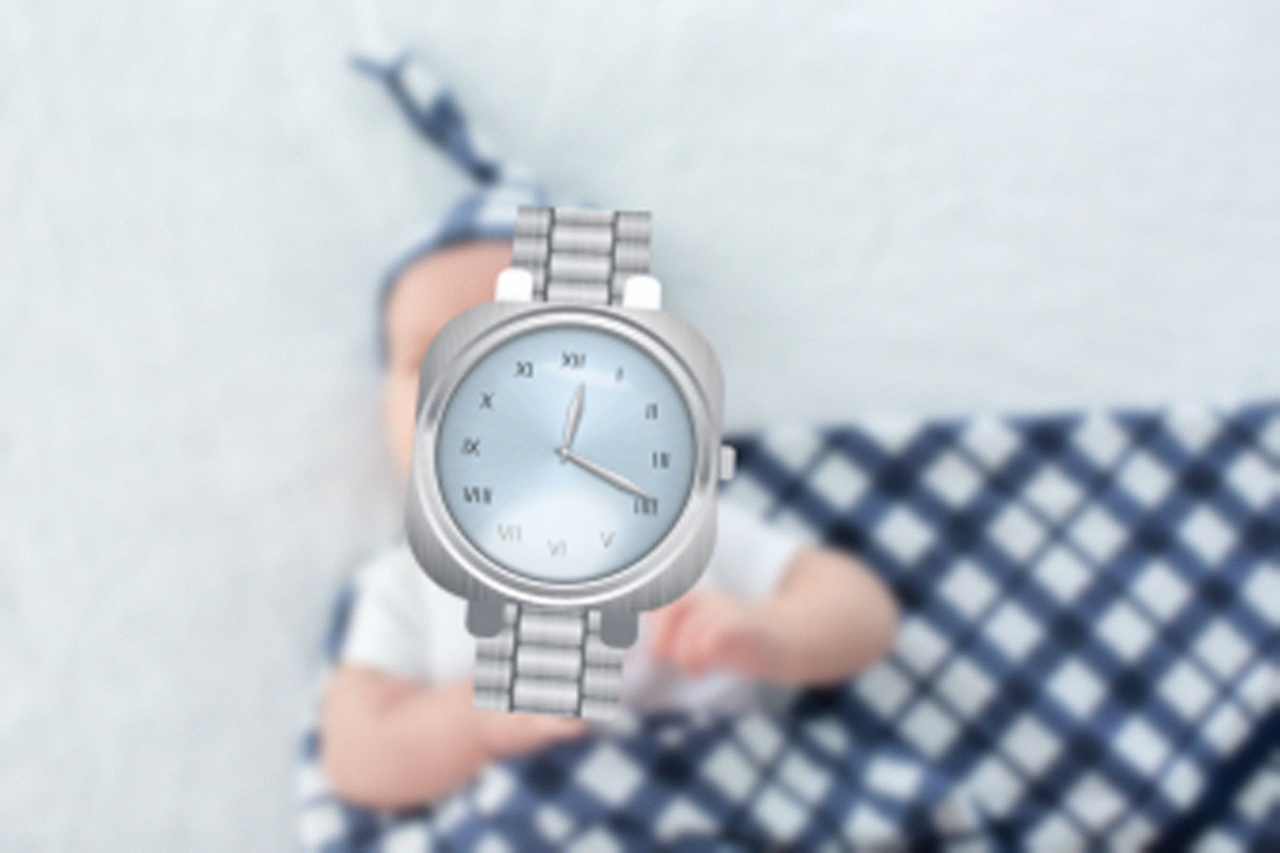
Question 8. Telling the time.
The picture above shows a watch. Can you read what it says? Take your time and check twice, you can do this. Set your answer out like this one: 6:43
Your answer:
12:19
